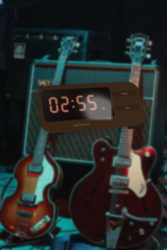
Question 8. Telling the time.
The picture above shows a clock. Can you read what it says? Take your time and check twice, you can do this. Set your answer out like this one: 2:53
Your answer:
2:55
